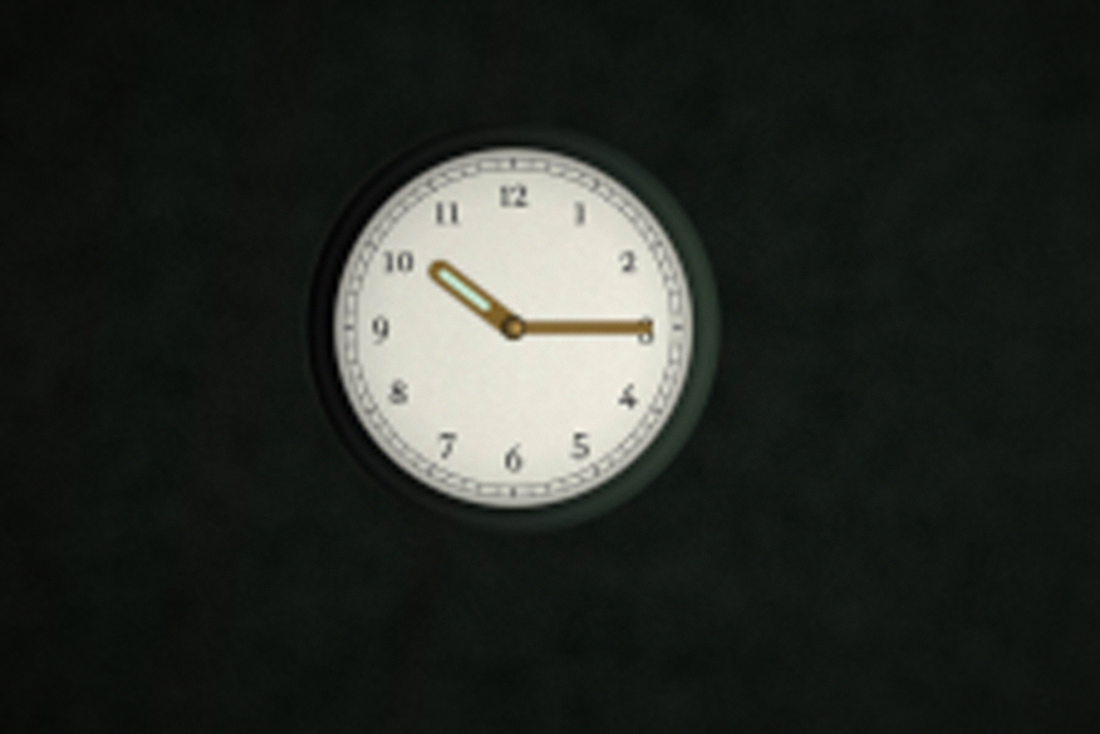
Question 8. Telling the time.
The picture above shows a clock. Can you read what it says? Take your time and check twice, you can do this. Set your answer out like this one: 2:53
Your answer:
10:15
